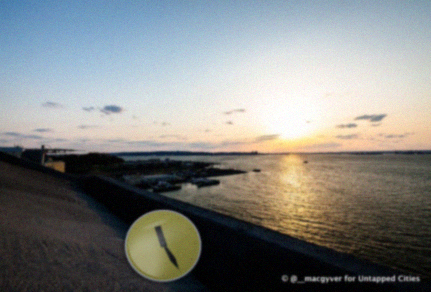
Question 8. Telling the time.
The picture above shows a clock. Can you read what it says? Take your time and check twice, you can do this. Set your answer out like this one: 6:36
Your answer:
11:25
